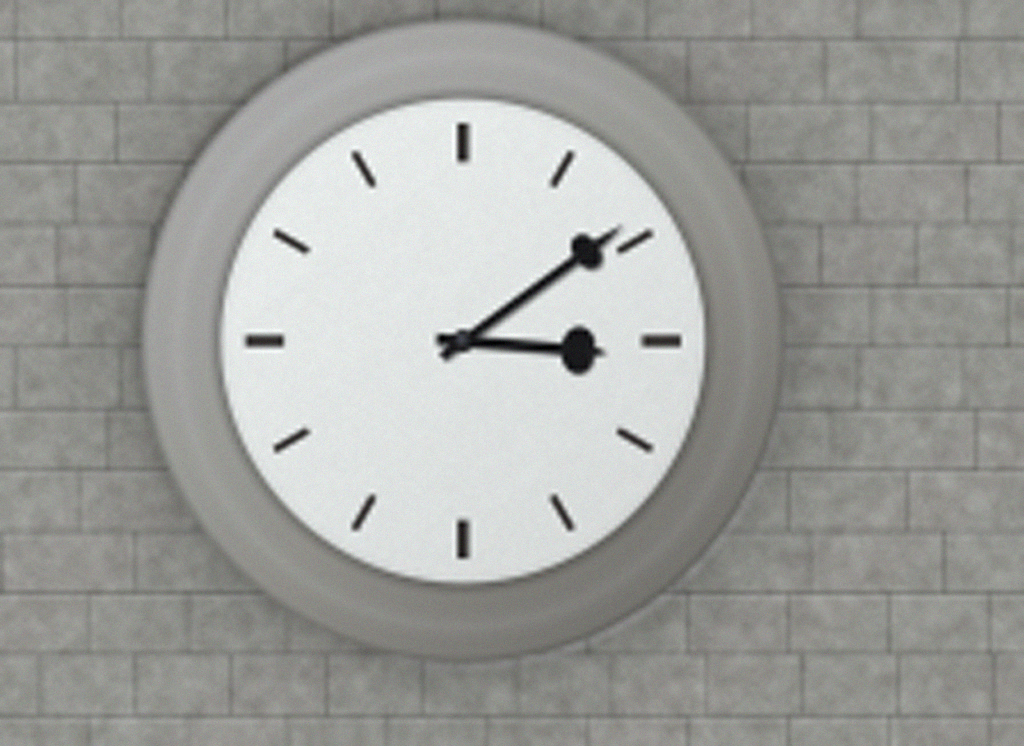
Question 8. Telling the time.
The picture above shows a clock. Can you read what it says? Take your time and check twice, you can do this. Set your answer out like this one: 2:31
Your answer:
3:09
